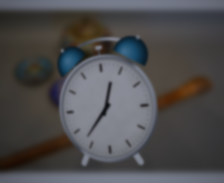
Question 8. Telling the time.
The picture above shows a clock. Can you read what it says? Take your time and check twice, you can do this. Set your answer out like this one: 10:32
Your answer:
12:37
